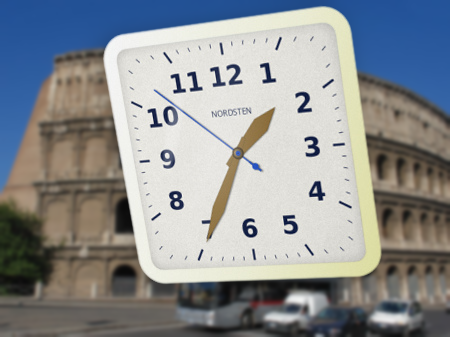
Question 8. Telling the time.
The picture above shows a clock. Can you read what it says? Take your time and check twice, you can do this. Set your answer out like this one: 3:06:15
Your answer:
1:34:52
